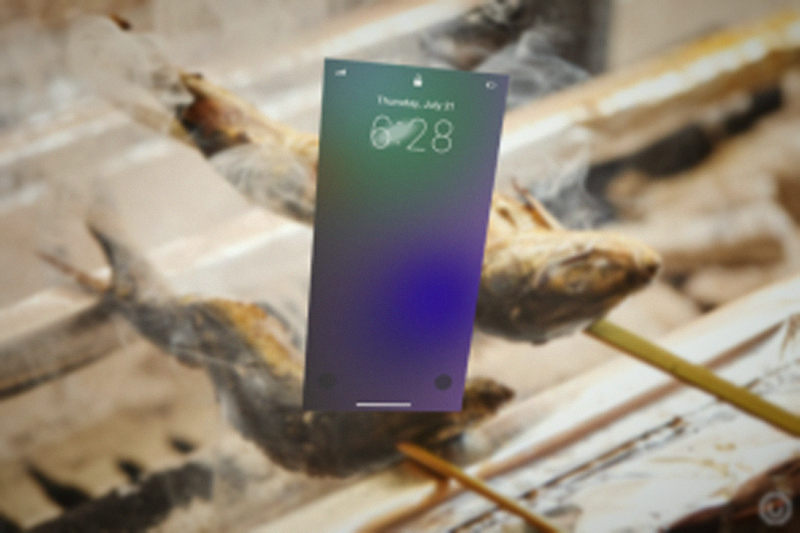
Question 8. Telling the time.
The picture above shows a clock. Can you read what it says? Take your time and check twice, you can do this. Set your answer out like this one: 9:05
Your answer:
6:28
